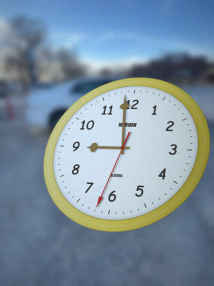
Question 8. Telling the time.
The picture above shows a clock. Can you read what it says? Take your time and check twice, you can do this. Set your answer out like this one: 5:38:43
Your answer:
8:58:32
